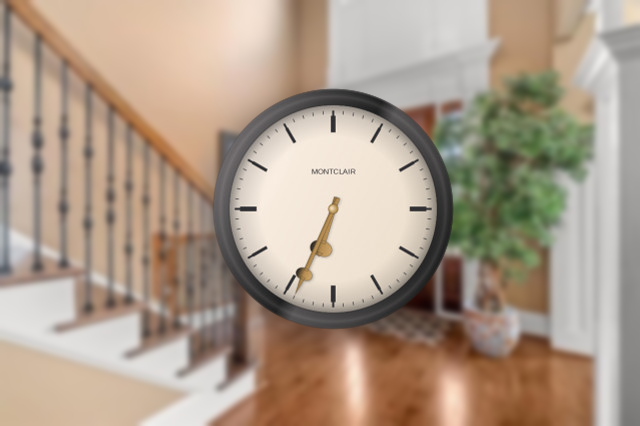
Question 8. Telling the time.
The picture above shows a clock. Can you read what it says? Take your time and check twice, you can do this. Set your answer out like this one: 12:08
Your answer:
6:34
